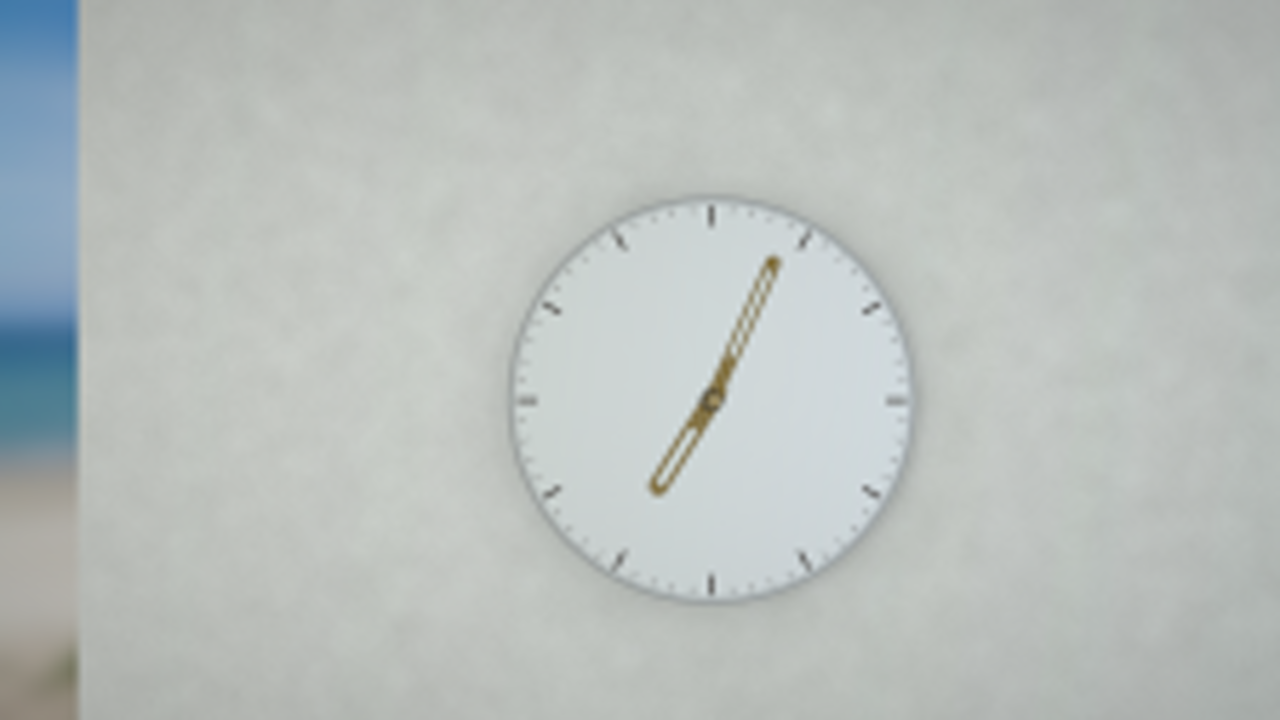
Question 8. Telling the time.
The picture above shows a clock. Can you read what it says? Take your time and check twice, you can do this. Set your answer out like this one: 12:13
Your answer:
7:04
